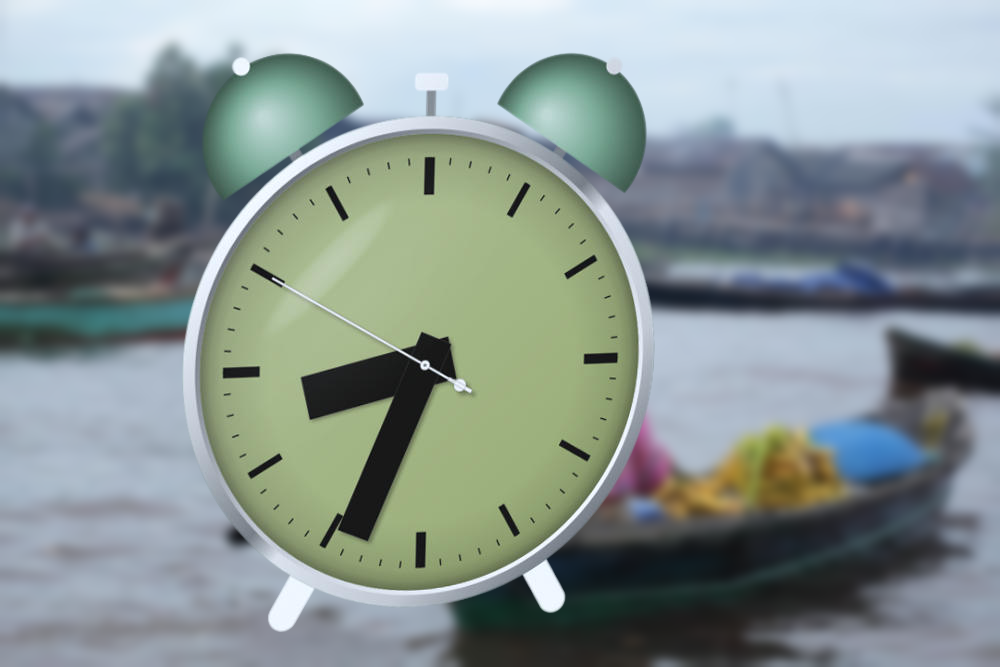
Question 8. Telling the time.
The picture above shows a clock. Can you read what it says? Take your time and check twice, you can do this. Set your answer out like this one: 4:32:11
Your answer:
8:33:50
